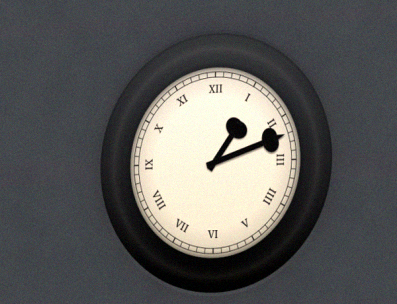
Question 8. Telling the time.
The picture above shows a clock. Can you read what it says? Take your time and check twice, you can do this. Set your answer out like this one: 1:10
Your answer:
1:12
